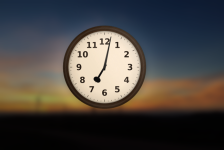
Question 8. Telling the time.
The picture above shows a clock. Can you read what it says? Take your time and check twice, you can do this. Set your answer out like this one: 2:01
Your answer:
7:02
